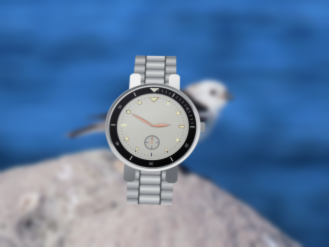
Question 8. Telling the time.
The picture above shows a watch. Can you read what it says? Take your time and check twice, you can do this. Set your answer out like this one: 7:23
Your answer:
2:50
